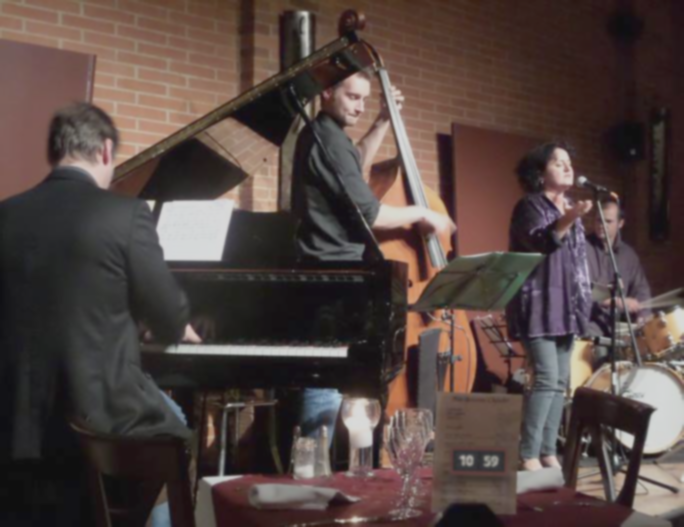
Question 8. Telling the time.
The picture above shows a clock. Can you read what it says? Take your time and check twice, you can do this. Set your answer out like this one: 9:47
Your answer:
10:59
